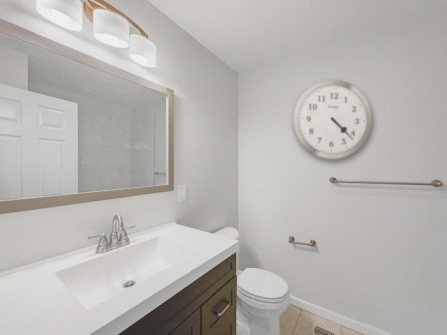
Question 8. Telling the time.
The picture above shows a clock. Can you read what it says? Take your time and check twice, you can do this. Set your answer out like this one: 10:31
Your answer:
4:22
